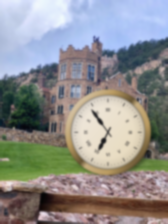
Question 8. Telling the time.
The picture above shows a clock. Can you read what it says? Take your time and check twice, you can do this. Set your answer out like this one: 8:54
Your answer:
6:54
